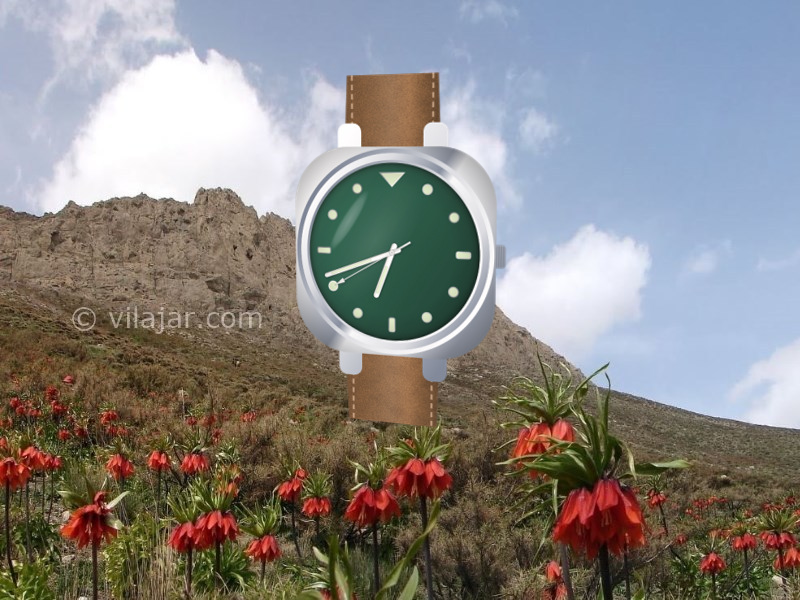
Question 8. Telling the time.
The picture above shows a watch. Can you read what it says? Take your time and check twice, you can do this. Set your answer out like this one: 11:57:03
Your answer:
6:41:40
